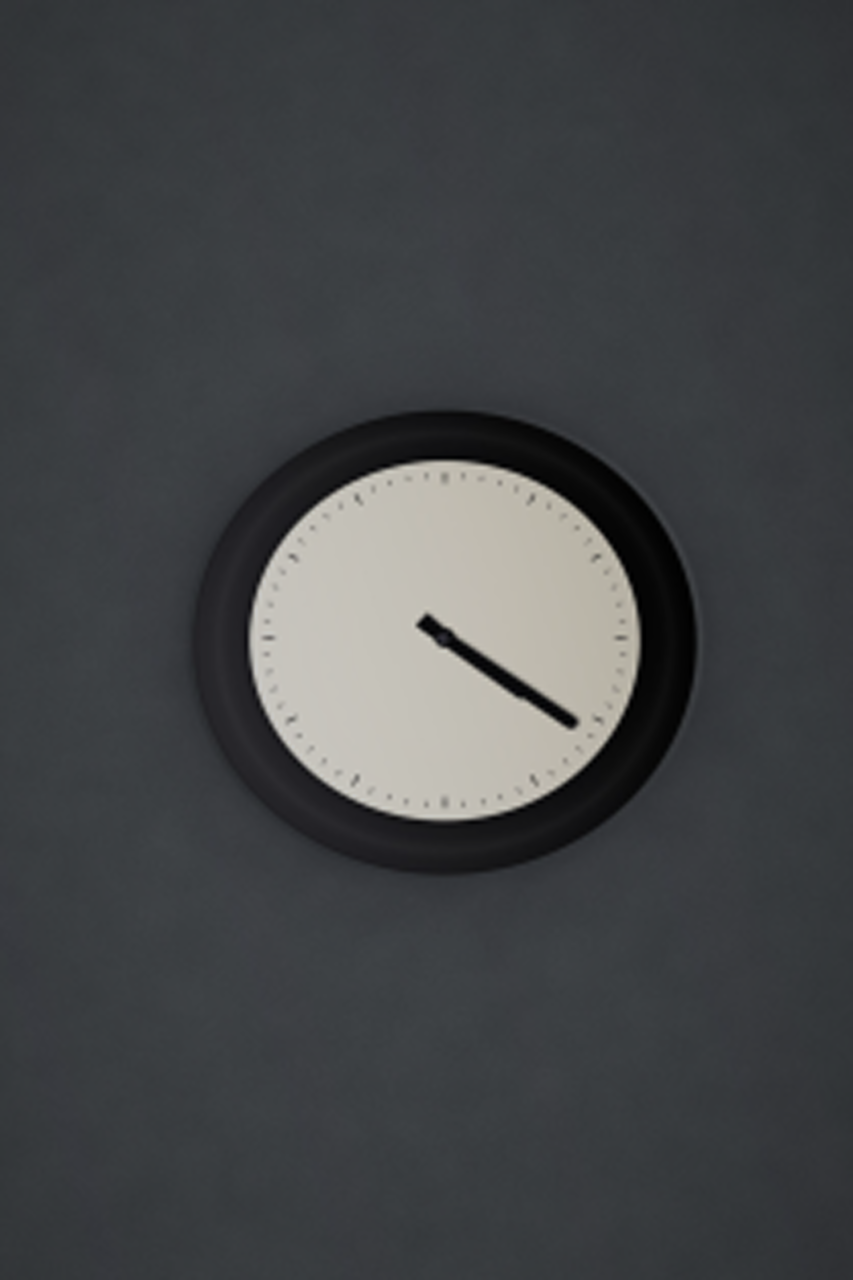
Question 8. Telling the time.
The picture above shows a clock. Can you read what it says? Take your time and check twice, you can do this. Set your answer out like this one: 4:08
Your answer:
4:21
